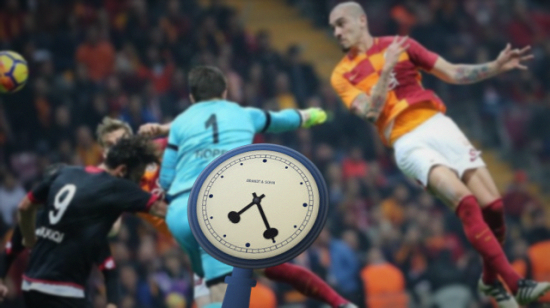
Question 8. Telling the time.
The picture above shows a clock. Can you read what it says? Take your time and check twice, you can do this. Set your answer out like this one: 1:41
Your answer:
7:25
